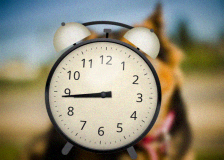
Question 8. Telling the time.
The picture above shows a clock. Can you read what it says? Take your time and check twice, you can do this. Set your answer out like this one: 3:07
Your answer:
8:44
